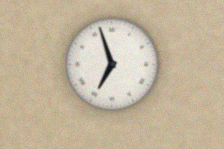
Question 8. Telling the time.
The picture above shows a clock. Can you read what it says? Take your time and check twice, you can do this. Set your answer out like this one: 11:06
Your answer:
6:57
